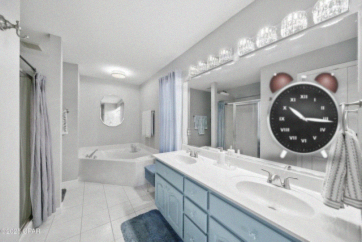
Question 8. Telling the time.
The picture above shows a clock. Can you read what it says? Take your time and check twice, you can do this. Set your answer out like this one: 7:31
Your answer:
10:16
